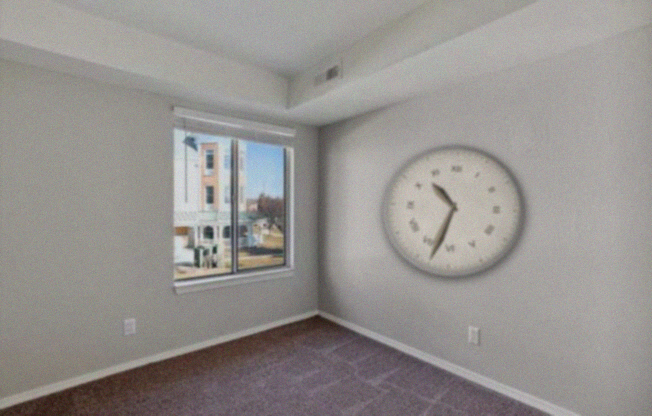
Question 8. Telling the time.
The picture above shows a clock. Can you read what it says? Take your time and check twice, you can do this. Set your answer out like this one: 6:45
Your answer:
10:33
